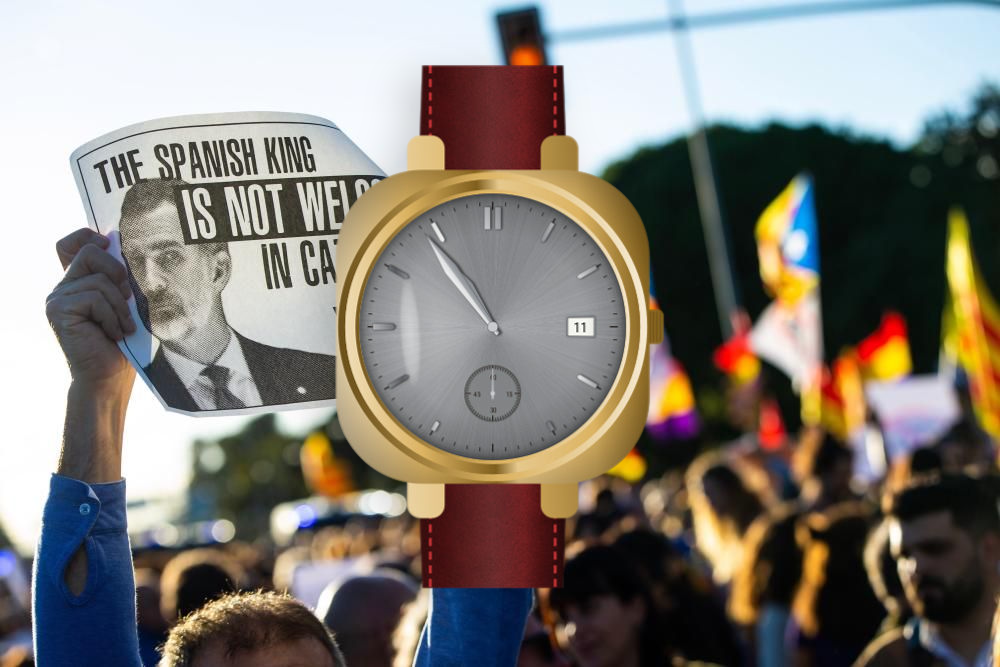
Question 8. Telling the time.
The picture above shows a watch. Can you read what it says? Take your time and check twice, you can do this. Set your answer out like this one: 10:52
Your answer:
10:54
